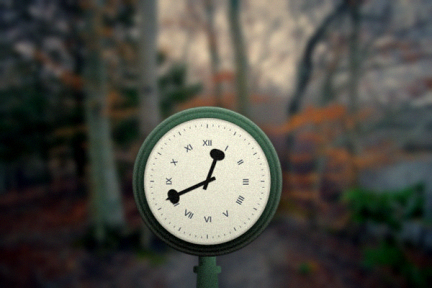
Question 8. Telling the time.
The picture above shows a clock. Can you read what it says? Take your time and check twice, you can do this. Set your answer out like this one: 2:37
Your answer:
12:41
